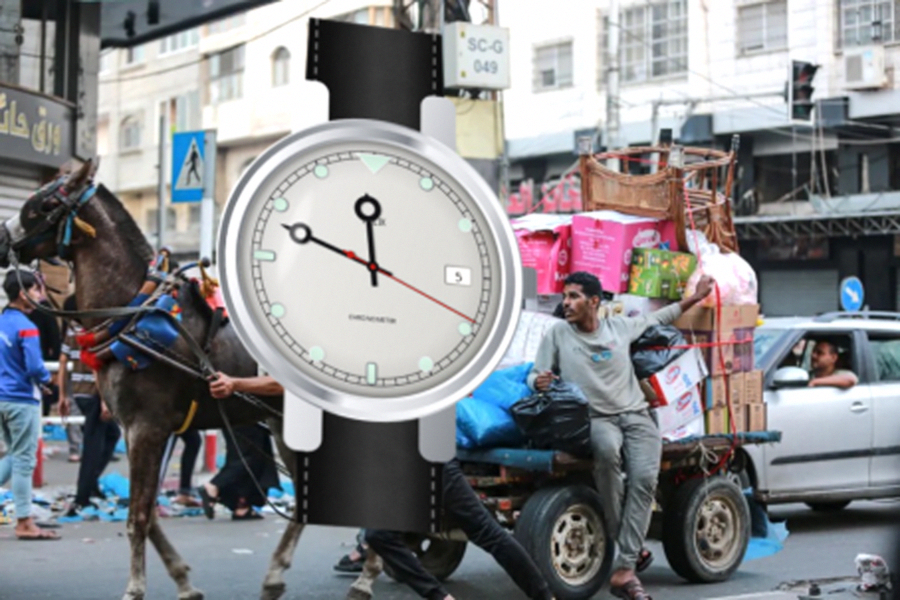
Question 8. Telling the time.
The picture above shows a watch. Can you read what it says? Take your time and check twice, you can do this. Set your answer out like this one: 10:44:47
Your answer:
11:48:19
